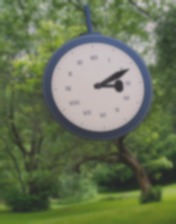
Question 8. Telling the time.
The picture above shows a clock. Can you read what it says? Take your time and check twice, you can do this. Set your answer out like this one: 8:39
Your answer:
3:11
